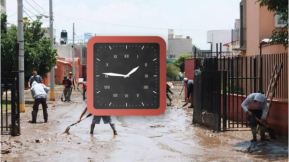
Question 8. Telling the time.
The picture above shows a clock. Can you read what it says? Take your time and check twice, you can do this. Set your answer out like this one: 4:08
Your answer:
1:46
